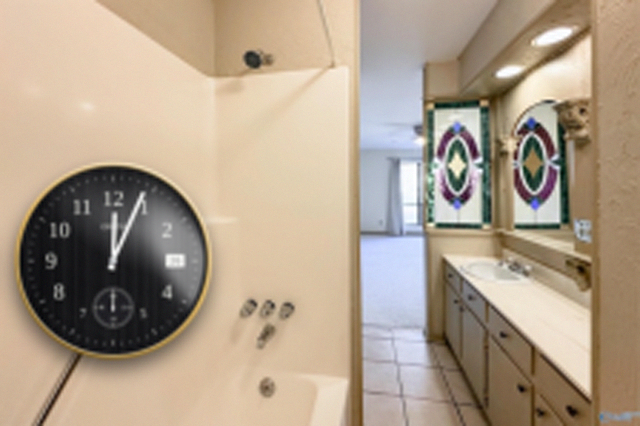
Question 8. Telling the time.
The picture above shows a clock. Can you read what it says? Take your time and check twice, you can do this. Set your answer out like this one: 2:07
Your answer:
12:04
